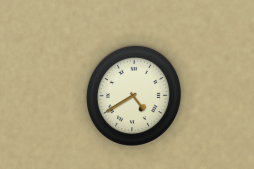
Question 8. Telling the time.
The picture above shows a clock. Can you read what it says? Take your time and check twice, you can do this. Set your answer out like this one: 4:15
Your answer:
4:40
